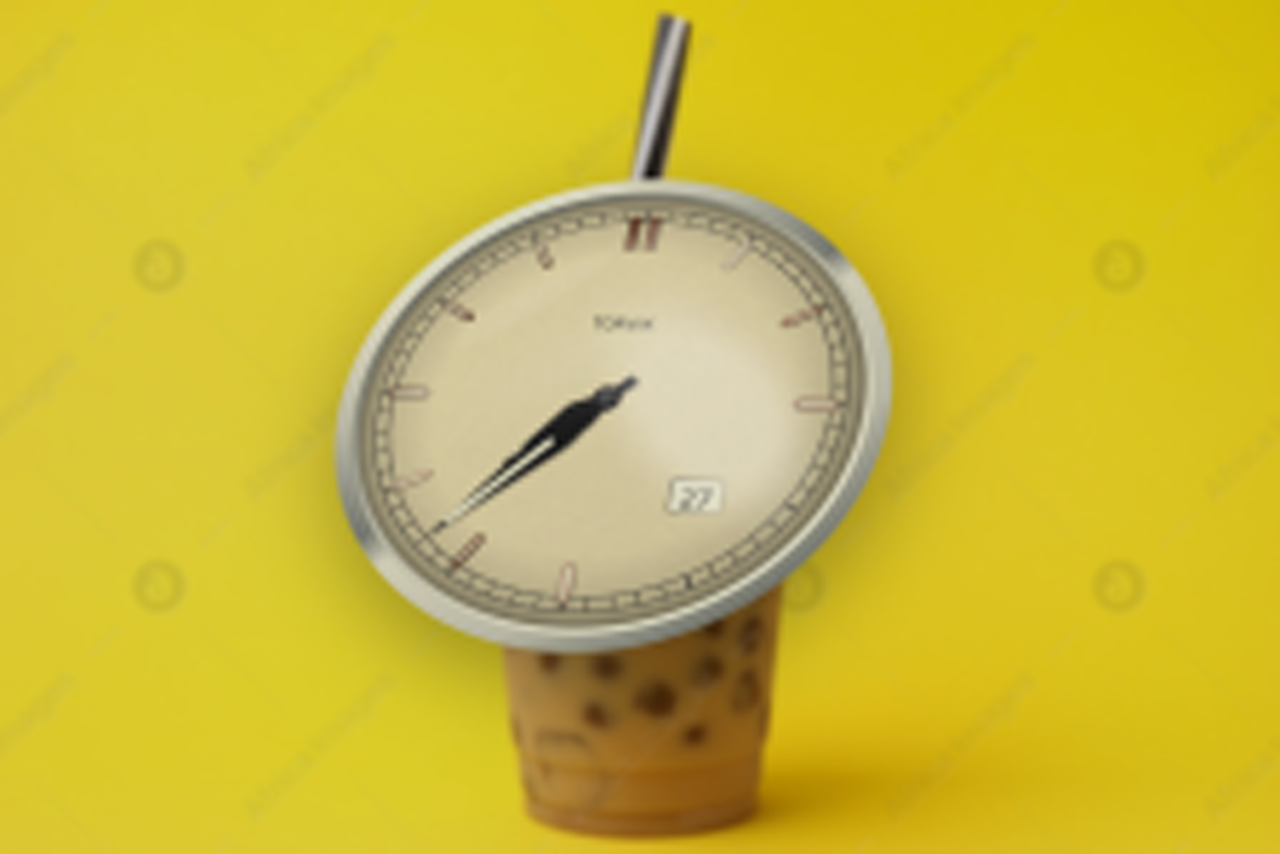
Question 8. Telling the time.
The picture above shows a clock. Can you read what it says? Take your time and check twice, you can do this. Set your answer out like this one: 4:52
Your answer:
7:37
